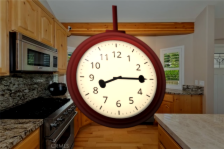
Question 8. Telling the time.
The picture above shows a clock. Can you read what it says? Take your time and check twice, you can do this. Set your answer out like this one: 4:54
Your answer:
8:15
